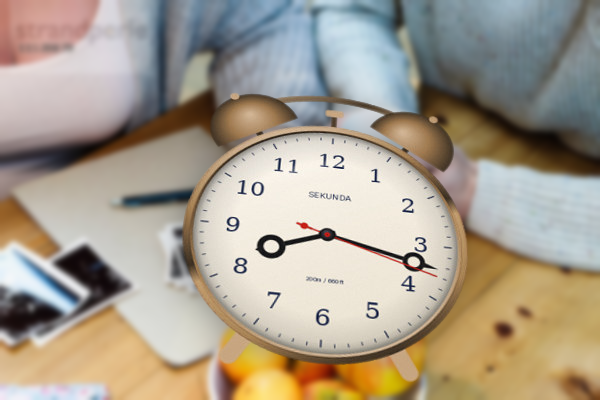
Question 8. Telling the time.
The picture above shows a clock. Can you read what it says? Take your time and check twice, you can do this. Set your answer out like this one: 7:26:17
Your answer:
8:17:18
